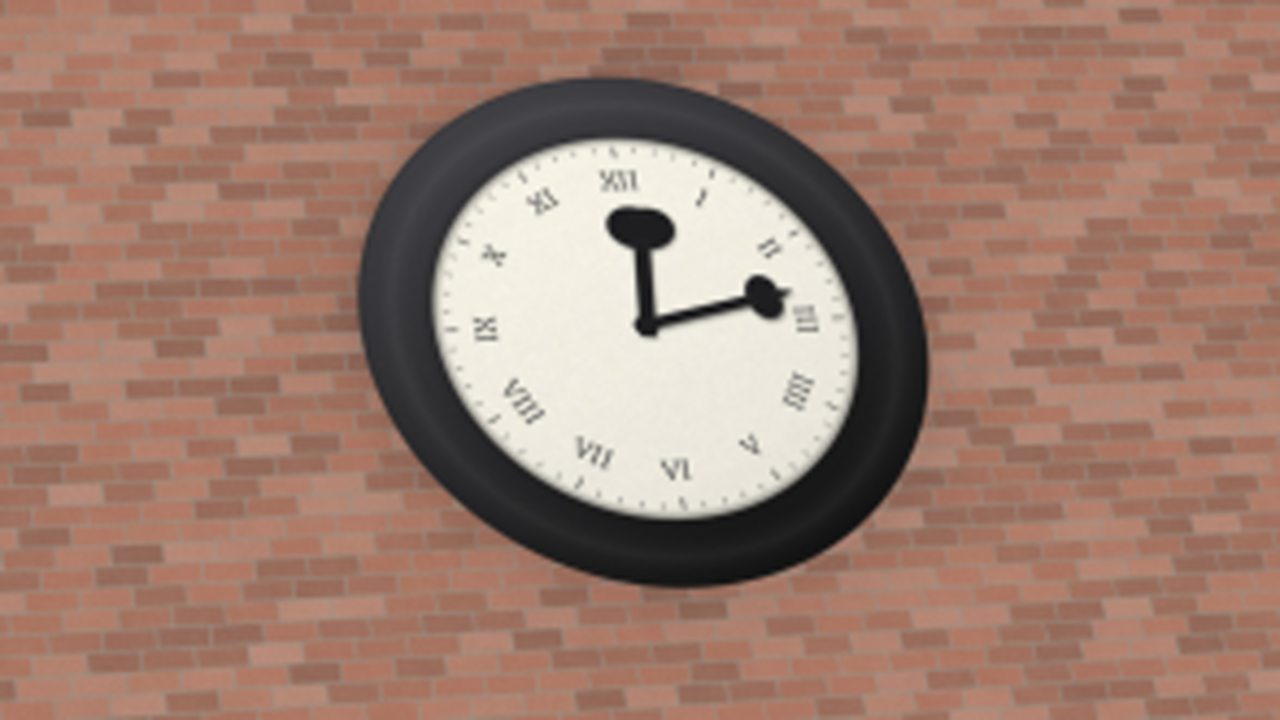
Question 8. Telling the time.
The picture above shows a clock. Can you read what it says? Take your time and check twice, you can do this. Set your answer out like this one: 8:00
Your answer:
12:13
